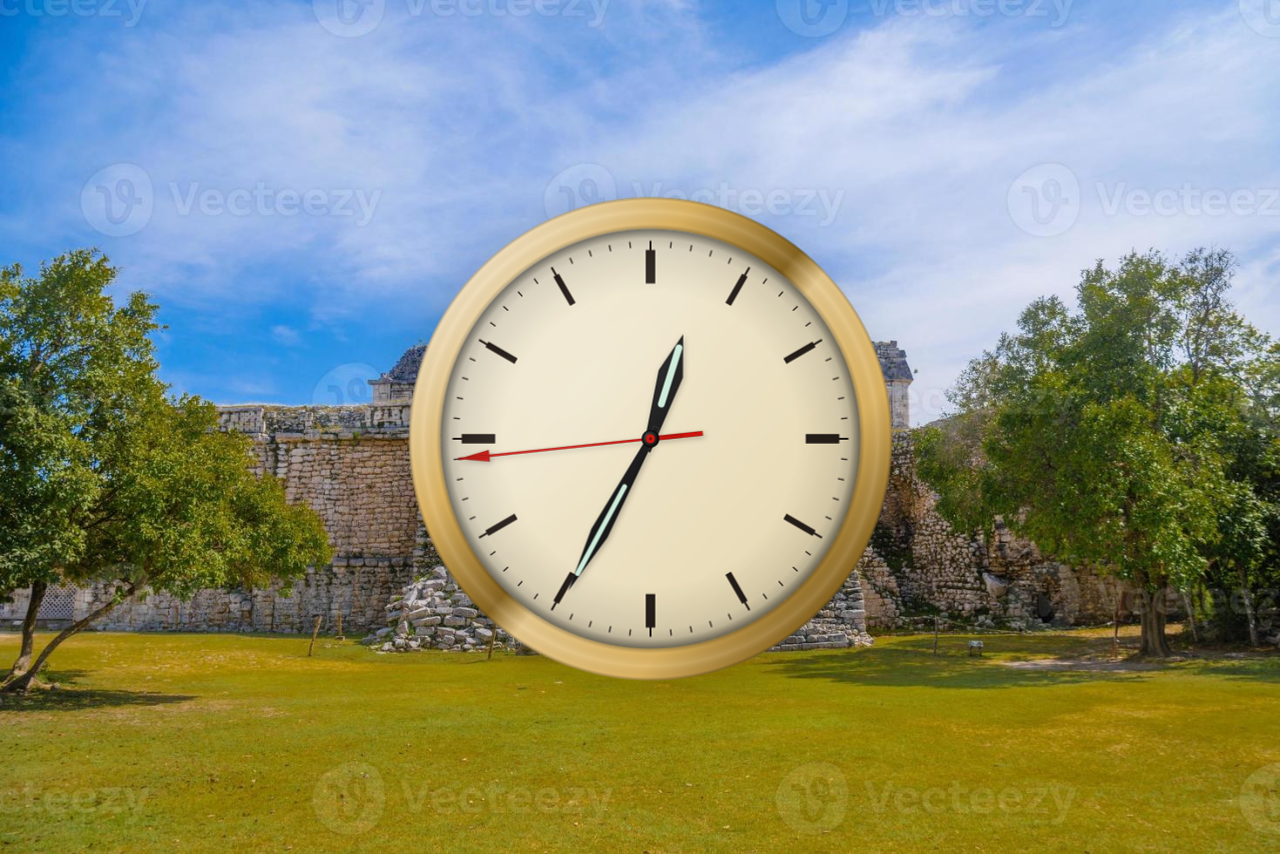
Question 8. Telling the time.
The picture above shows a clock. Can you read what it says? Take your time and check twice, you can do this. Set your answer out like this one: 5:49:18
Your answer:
12:34:44
